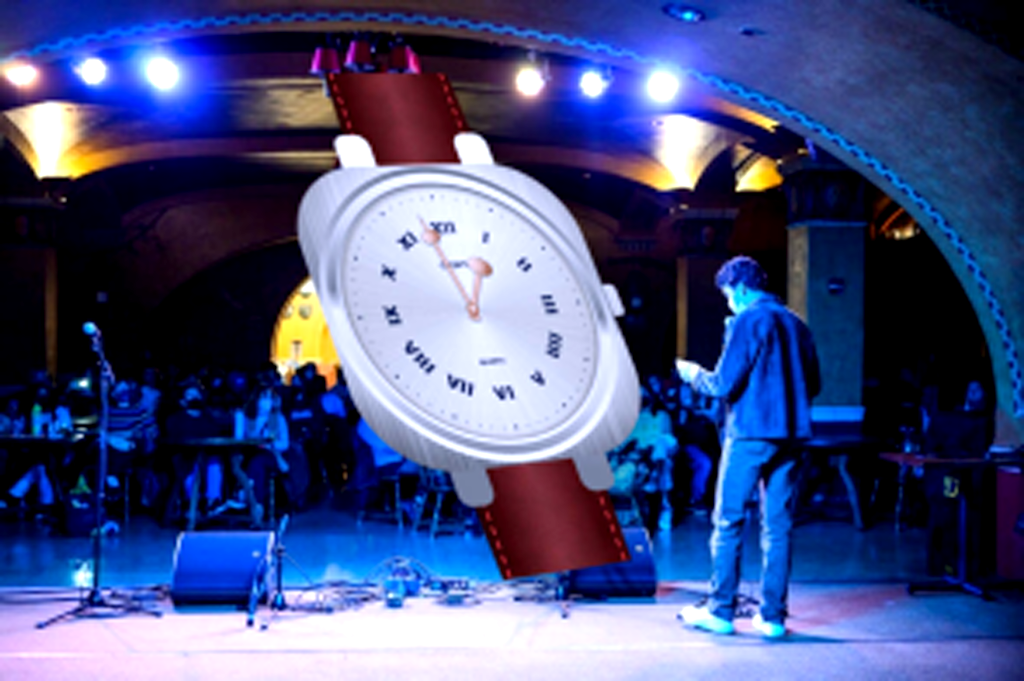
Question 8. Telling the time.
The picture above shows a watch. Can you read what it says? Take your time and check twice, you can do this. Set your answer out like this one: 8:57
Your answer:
12:58
